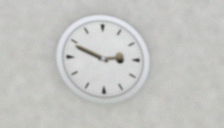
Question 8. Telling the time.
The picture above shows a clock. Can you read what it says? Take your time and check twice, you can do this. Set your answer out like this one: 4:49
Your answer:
2:49
